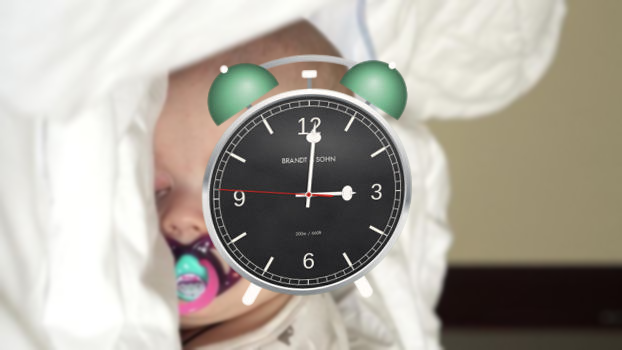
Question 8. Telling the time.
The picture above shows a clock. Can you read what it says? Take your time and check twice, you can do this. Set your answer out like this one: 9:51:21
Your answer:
3:00:46
